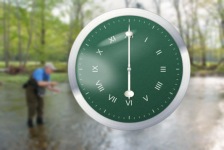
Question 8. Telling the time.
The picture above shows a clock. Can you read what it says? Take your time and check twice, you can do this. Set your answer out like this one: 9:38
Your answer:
6:00
